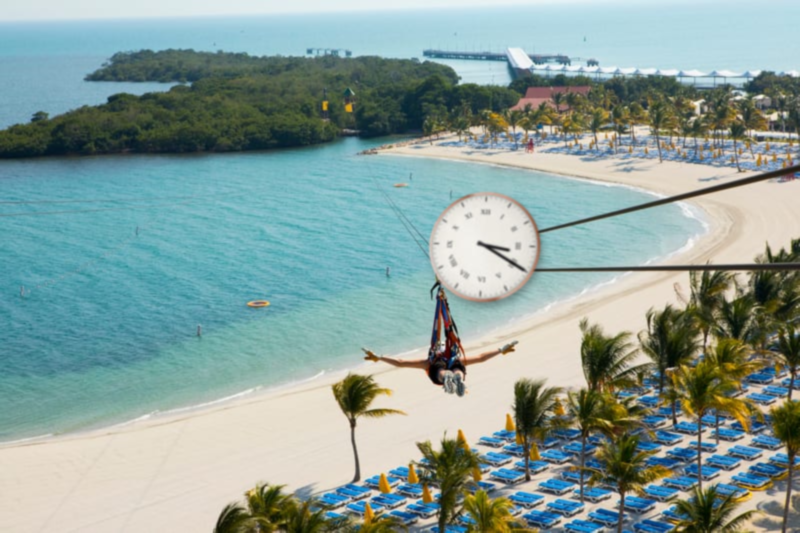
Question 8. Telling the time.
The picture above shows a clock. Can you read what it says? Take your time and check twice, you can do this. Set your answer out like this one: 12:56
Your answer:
3:20
